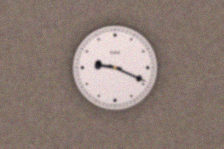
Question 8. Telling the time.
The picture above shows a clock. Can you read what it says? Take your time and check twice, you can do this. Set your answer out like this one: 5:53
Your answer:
9:19
